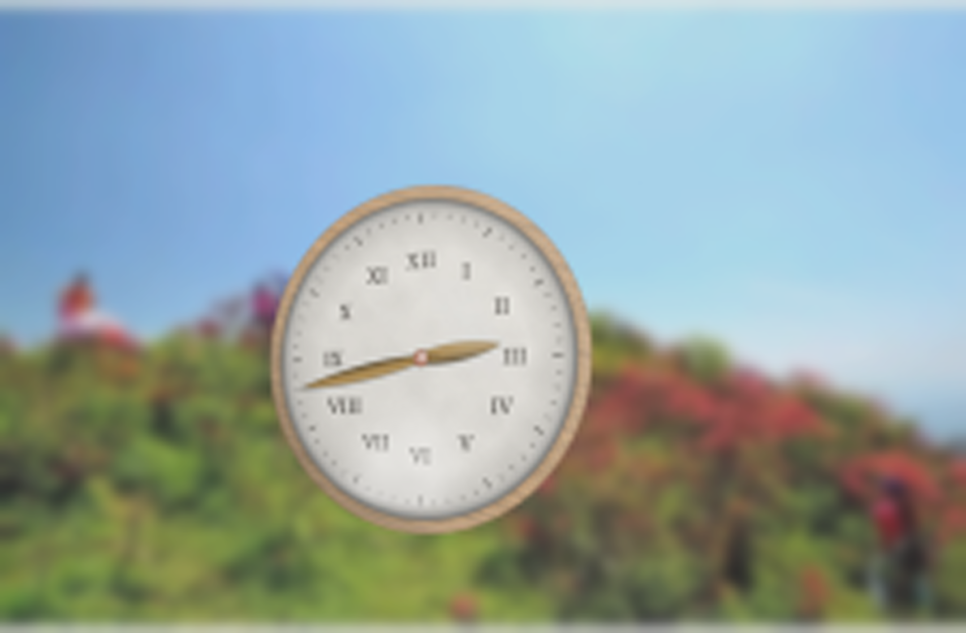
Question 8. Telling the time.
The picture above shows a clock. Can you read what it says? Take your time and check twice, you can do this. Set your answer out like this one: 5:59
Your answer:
2:43
